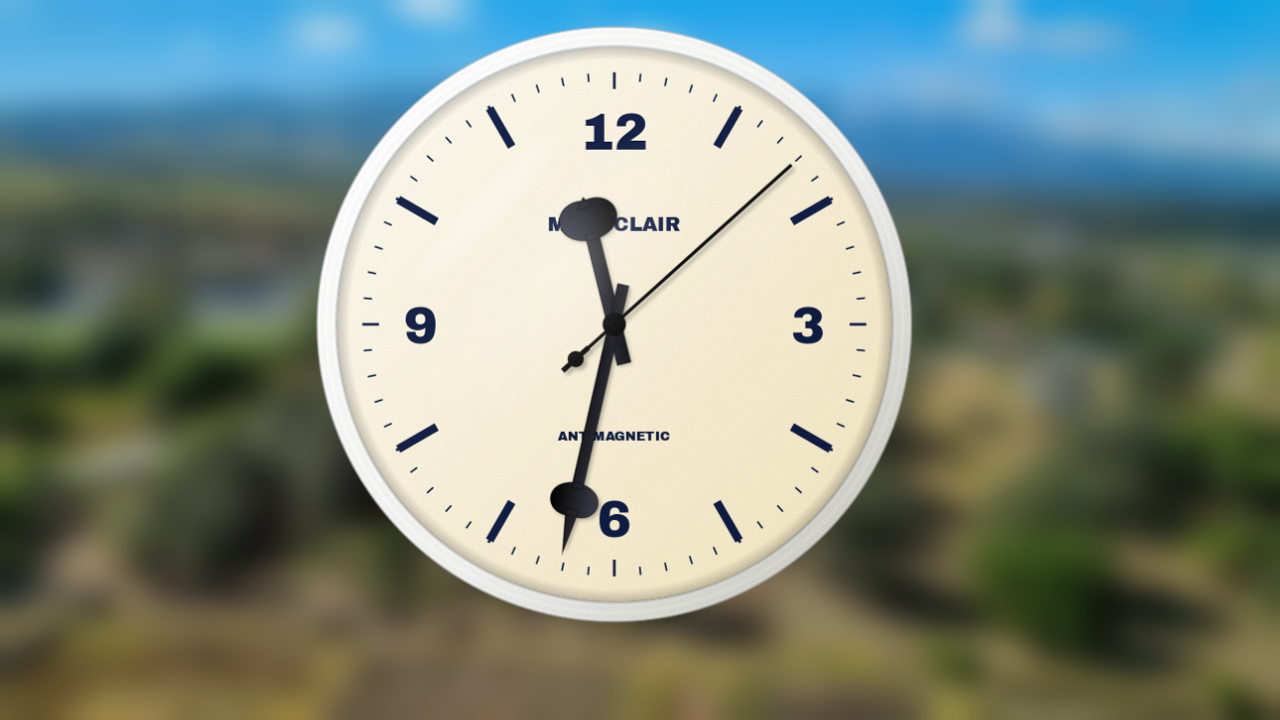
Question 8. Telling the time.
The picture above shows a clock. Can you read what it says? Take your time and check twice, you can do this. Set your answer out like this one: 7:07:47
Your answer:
11:32:08
